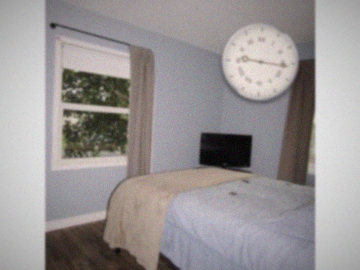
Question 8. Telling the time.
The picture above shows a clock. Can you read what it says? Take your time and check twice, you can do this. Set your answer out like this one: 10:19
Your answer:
9:16
